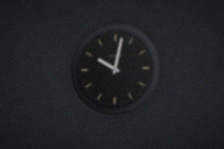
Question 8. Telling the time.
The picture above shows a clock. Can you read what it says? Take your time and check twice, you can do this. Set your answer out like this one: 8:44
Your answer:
10:02
